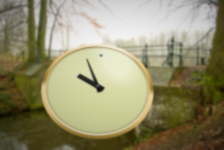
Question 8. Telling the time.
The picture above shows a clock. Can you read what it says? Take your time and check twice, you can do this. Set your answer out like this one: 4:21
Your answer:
9:56
